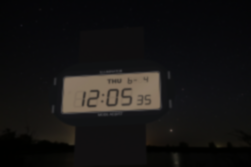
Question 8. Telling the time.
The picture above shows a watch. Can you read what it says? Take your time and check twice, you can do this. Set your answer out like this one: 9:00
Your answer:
12:05
